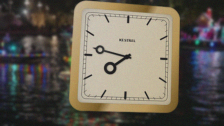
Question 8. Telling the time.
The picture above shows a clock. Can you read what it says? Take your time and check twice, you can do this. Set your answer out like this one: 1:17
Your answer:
7:47
